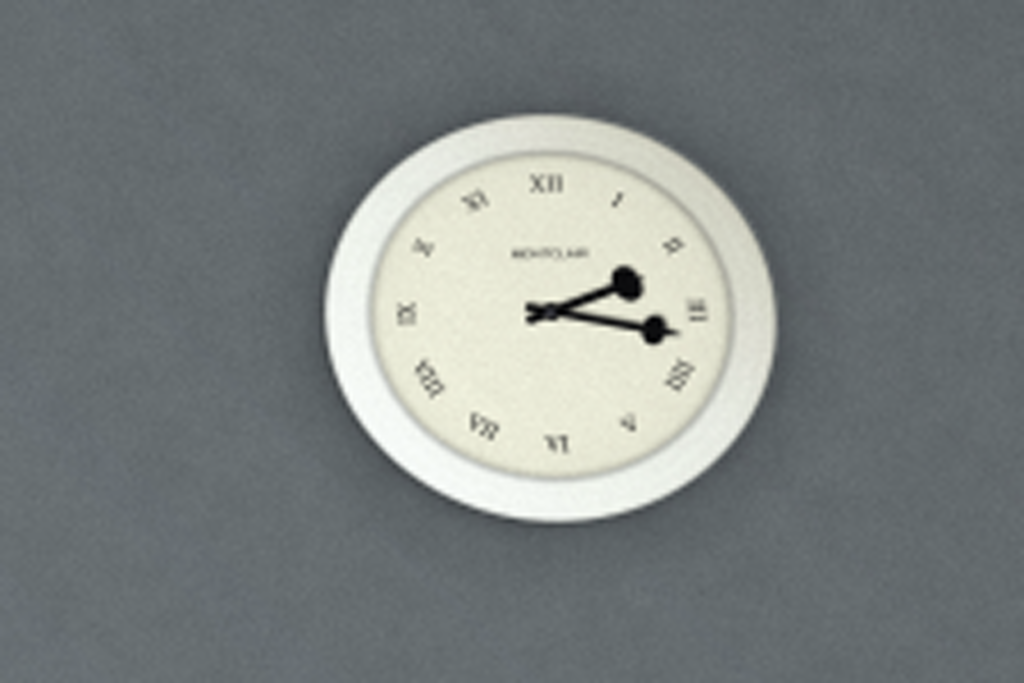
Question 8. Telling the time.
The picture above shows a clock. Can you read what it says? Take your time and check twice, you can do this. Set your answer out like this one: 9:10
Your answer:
2:17
